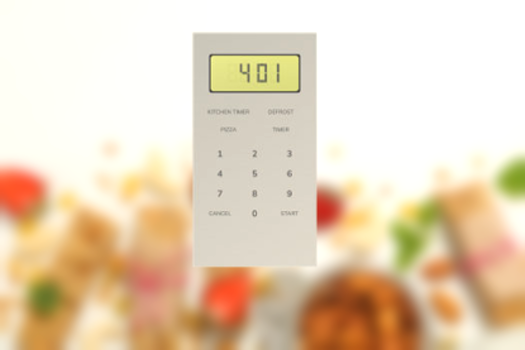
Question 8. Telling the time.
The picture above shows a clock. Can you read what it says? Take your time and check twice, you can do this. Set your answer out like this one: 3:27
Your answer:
4:01
